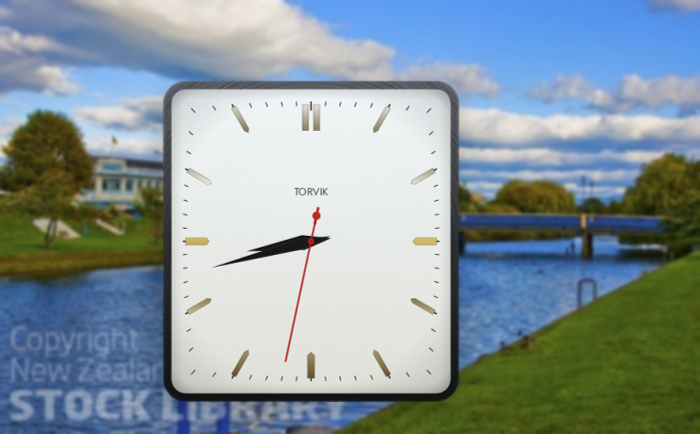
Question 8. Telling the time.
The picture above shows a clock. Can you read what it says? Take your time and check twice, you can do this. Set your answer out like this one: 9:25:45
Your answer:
8:42:32
